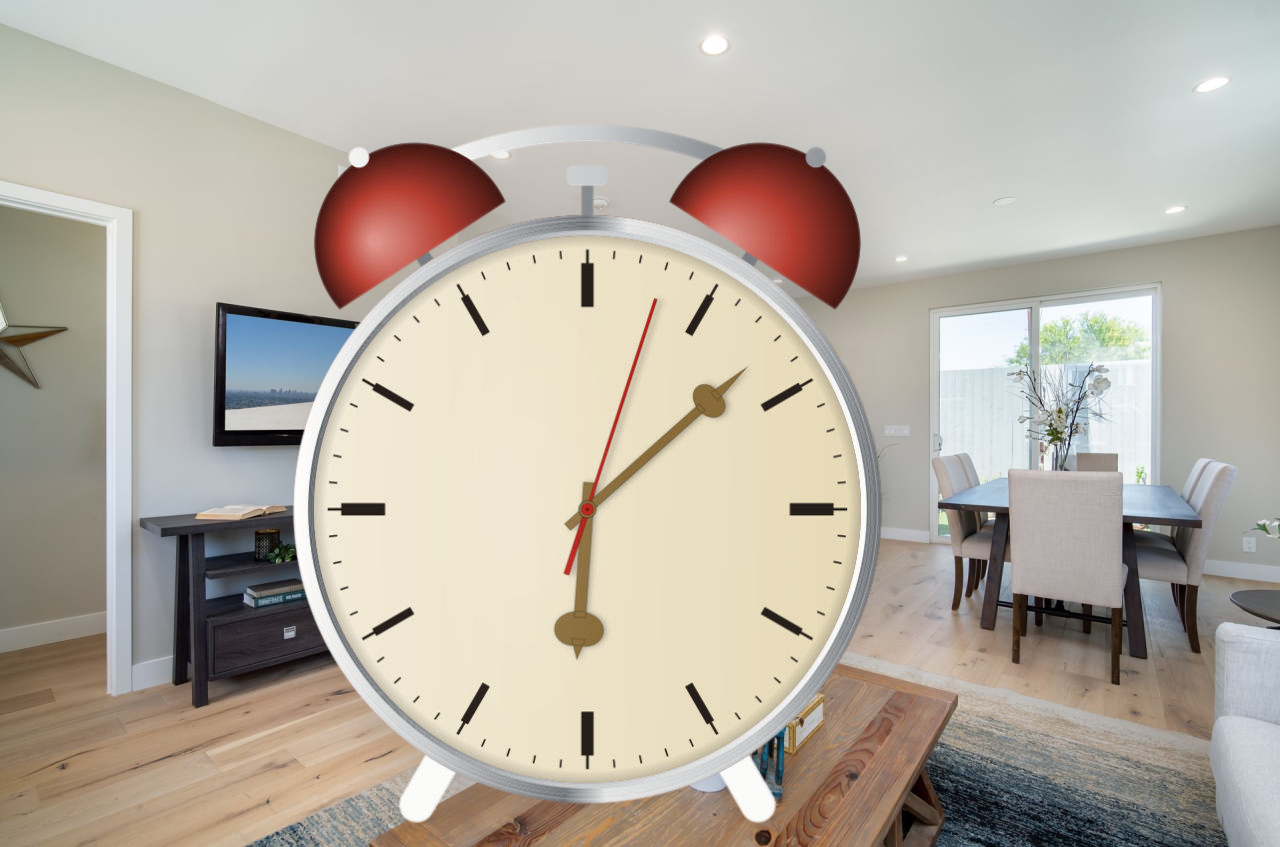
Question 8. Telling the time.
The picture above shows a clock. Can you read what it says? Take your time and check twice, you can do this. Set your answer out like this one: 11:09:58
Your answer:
6:08:03
